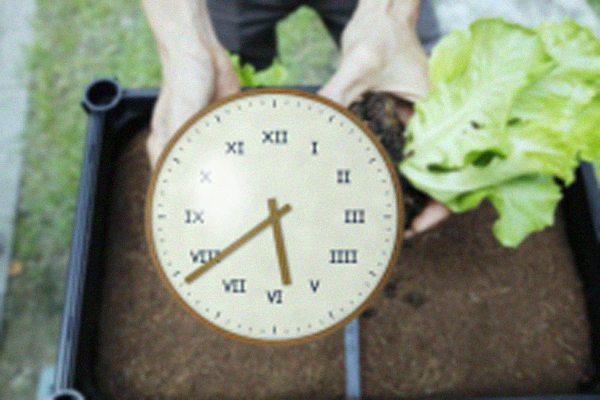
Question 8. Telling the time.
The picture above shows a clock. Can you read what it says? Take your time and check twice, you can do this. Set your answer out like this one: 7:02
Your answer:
5:39
